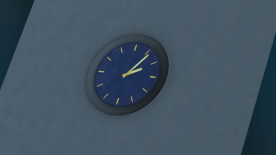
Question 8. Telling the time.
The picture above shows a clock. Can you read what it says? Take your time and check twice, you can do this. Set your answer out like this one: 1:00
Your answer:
2:06
